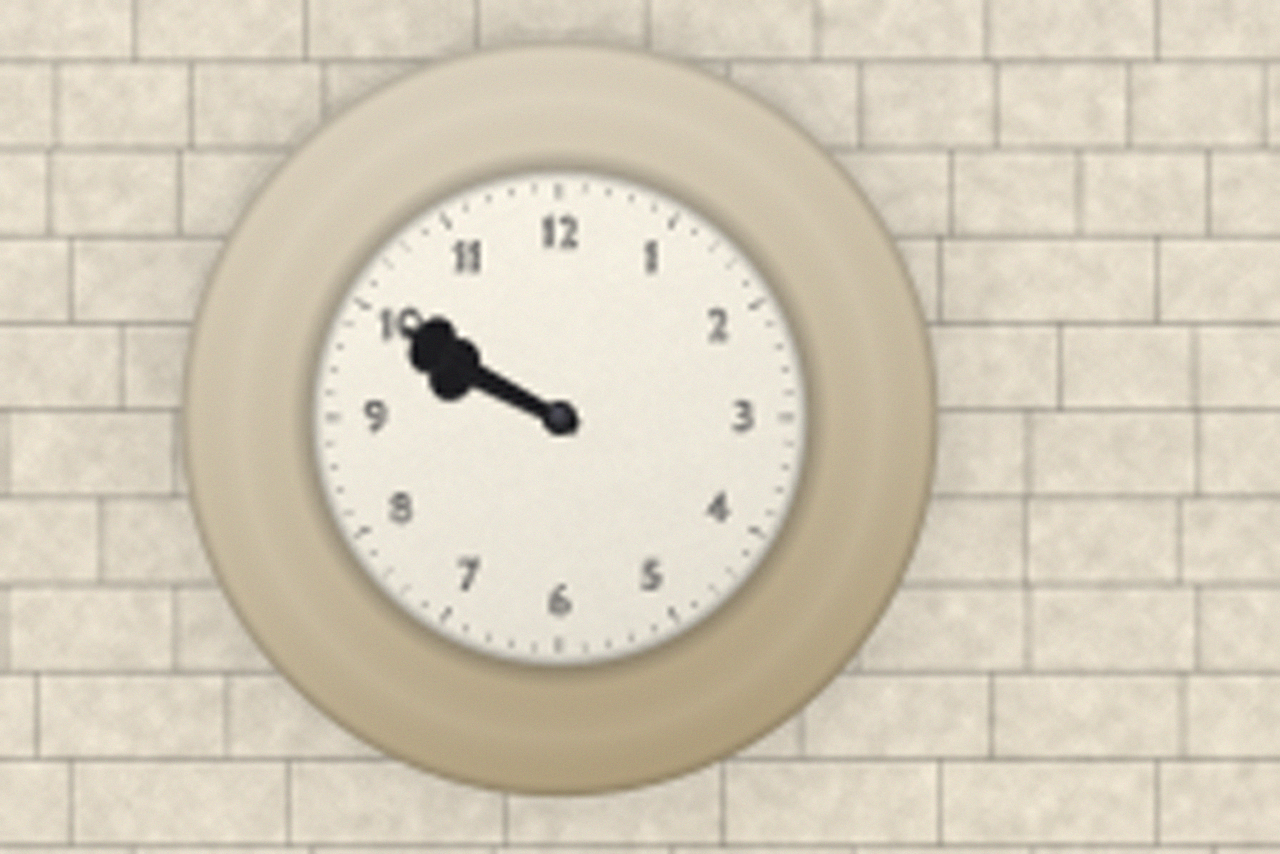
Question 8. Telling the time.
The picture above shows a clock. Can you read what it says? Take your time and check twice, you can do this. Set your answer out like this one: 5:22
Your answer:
9:50
